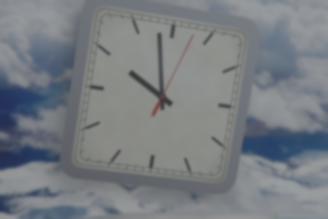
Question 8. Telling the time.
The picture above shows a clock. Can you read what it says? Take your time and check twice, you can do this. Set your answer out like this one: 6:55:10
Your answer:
9:58:03
